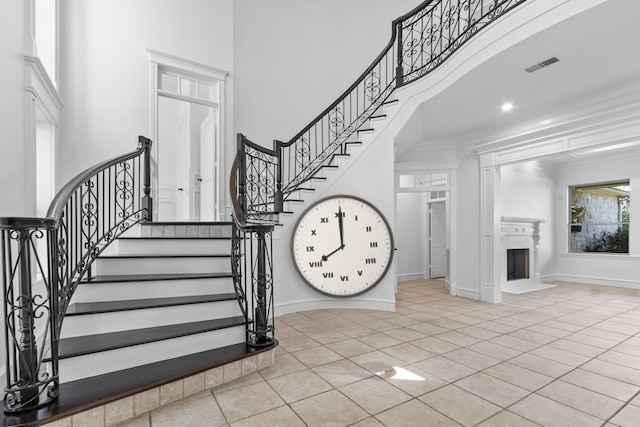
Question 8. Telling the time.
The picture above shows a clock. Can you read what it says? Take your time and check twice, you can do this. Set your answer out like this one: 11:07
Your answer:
8:00
